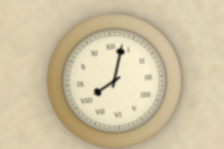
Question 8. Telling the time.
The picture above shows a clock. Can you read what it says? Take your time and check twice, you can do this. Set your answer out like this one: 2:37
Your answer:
8:03
